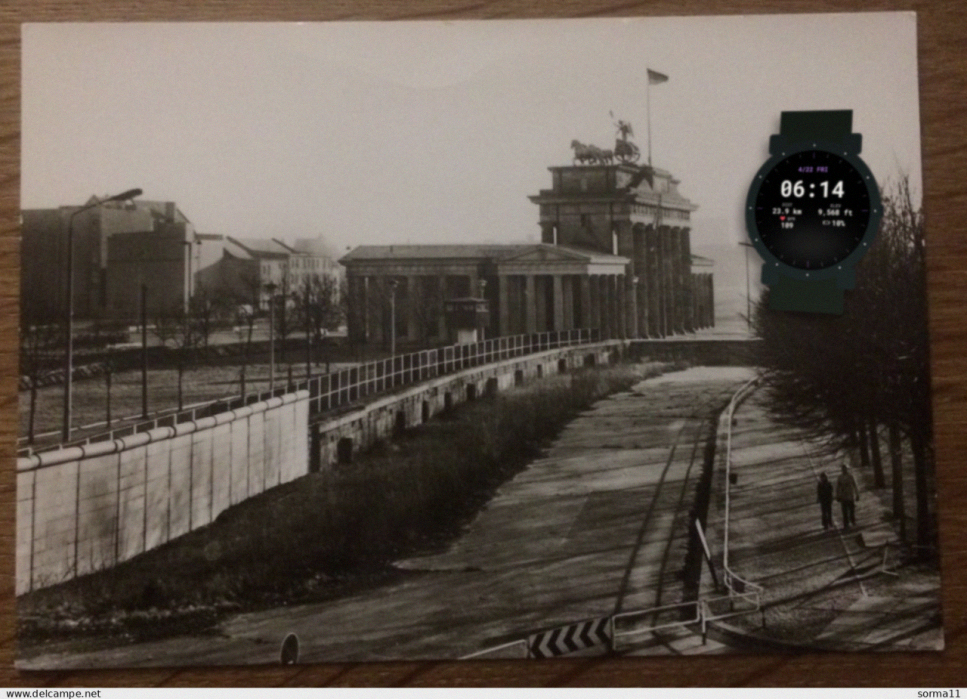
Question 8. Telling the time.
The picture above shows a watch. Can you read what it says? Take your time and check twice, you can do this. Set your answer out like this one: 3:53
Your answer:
6:14
